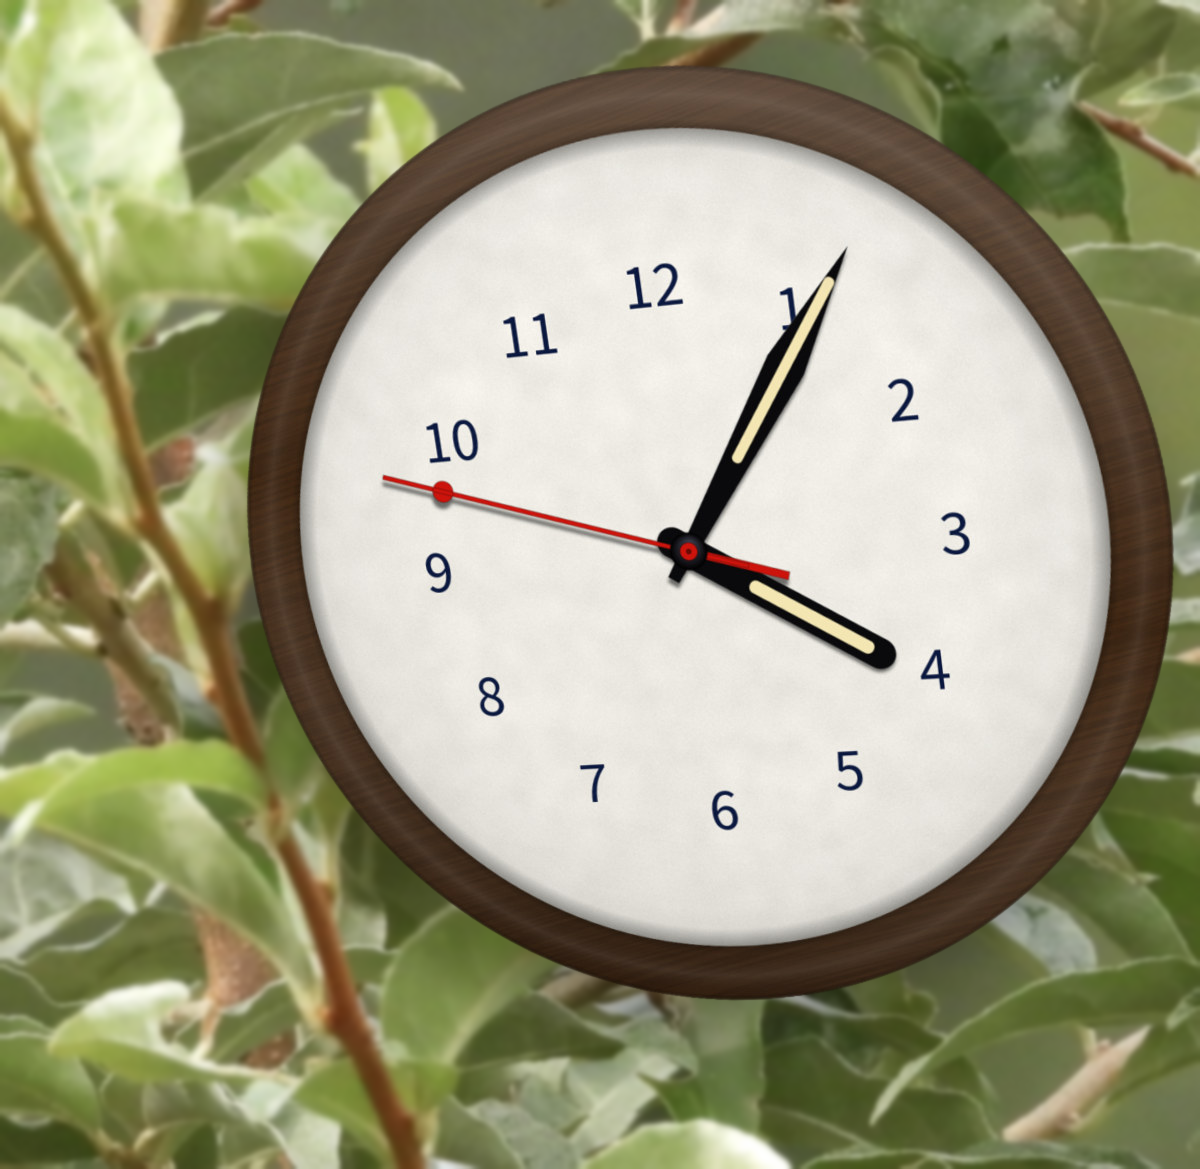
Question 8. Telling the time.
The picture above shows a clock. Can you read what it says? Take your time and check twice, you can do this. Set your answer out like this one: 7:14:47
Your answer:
4:05:48
